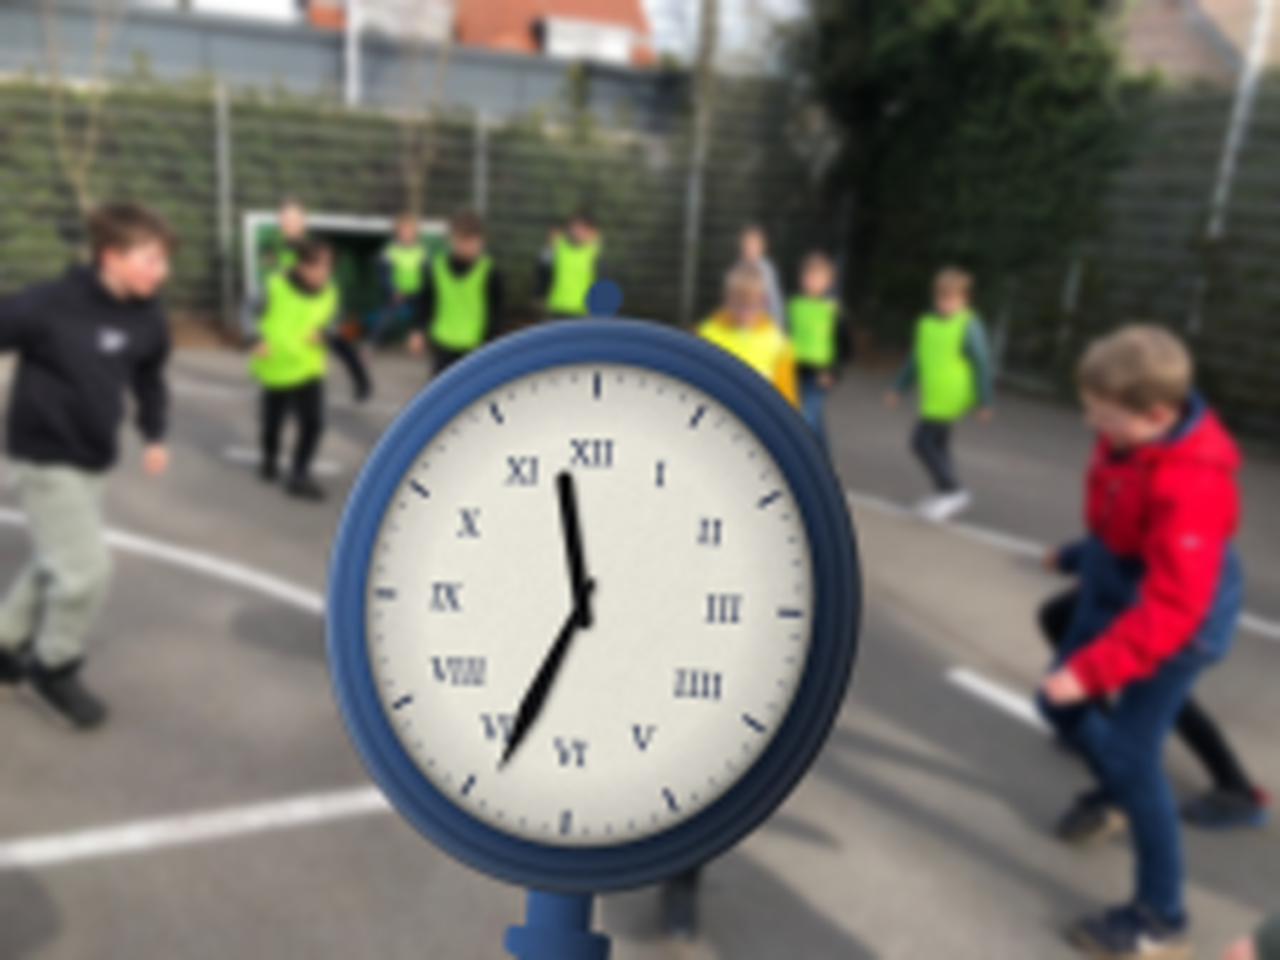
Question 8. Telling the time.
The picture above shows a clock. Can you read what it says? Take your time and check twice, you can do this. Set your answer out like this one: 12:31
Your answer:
11:34
